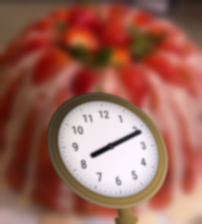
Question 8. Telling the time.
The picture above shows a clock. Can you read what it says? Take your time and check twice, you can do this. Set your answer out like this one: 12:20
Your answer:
8:11
